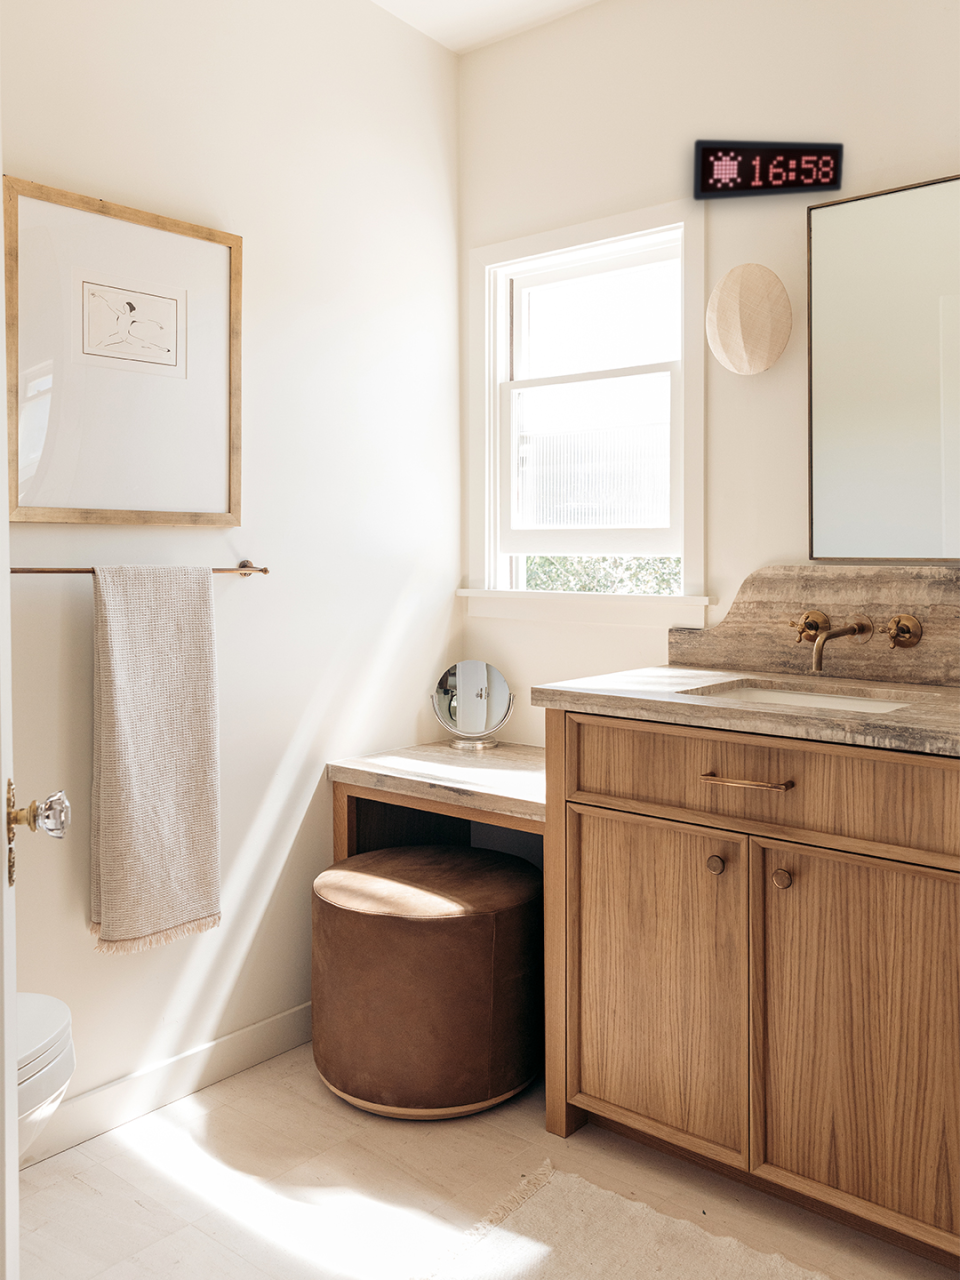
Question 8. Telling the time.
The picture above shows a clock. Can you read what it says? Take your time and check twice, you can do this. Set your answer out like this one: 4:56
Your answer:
16:58
